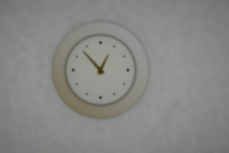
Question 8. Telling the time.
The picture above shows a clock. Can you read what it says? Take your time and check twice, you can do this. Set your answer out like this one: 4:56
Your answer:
12:53
